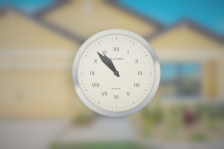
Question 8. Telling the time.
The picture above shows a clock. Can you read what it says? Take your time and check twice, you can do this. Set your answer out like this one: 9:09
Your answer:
10:53
